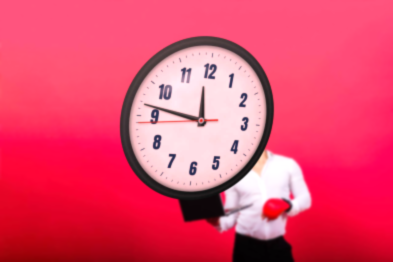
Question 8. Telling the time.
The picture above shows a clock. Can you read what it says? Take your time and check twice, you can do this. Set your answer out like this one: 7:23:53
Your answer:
11:46:44
